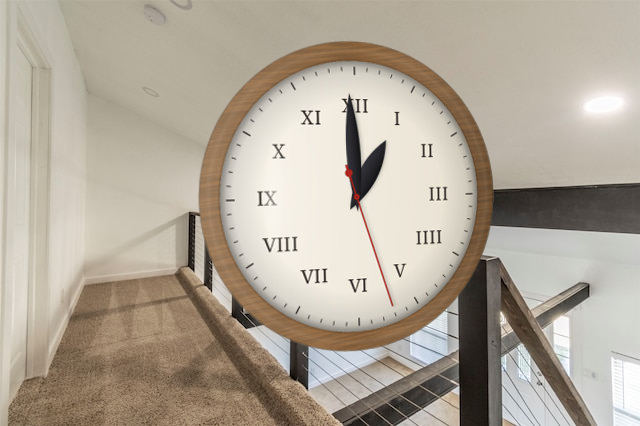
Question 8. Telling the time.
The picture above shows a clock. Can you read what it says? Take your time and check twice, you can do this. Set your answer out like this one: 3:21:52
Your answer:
12:59:27
